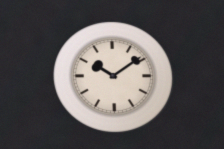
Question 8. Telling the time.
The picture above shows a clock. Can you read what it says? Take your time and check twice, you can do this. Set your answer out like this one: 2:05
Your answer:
10:09
